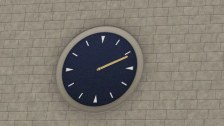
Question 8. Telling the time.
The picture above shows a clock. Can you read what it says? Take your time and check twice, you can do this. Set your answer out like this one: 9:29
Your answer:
2:11
